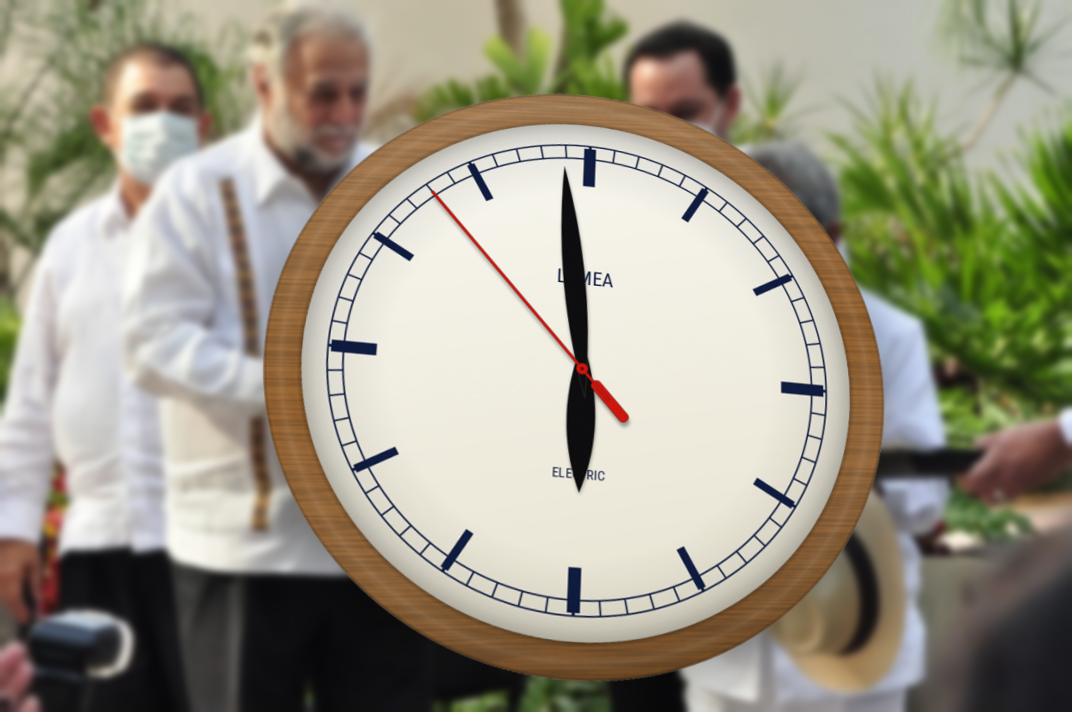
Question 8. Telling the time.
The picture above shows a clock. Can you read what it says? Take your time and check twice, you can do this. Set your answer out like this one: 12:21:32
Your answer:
5:58:53
